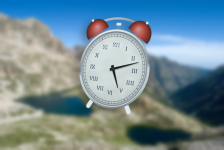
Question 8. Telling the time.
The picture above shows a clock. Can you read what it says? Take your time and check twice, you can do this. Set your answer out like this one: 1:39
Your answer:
5:12
